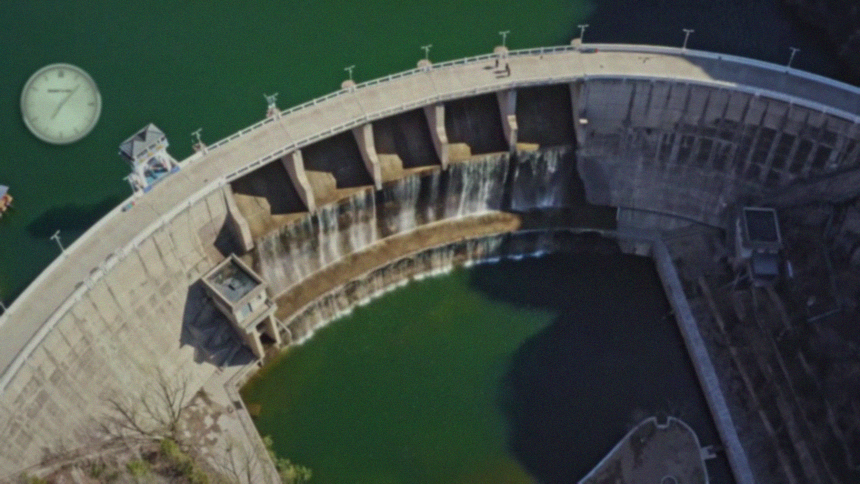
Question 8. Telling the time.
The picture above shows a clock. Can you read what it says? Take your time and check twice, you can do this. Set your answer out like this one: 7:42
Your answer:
7:07
